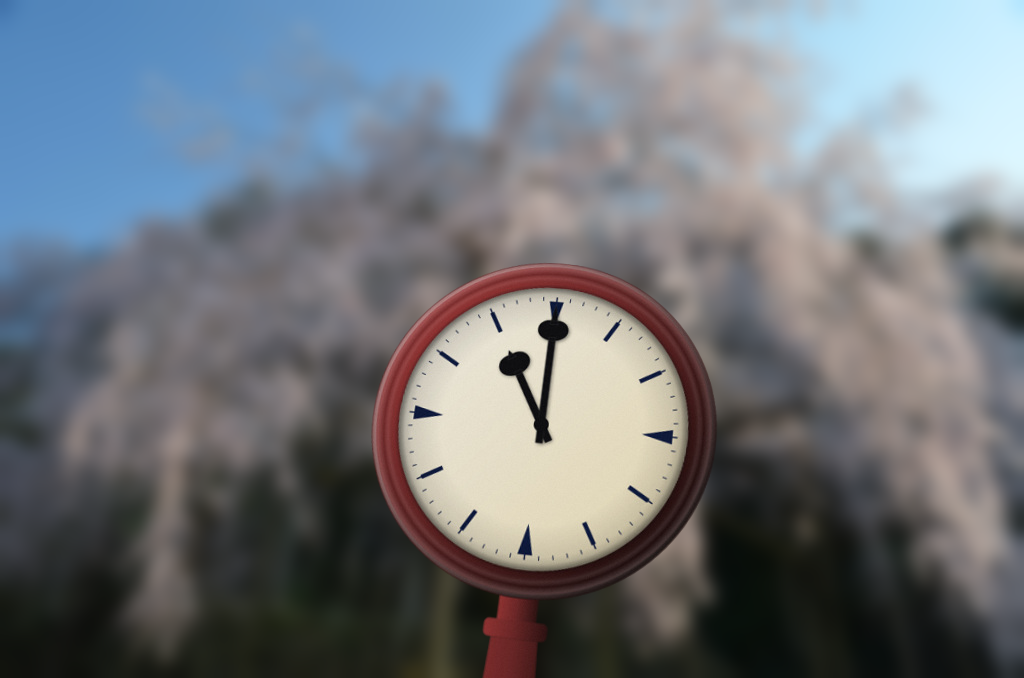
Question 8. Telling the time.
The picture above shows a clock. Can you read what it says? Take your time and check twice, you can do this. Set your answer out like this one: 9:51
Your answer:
11:00
